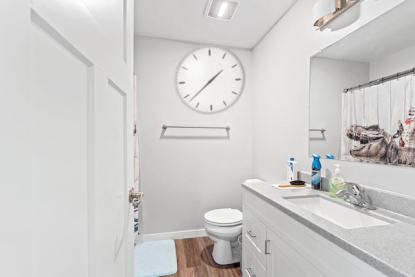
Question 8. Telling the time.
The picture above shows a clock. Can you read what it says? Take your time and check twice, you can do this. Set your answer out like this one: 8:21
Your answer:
1:38
